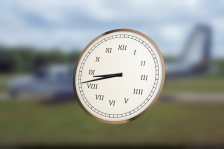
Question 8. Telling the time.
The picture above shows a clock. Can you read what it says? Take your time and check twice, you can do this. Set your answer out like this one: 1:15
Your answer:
8:42
